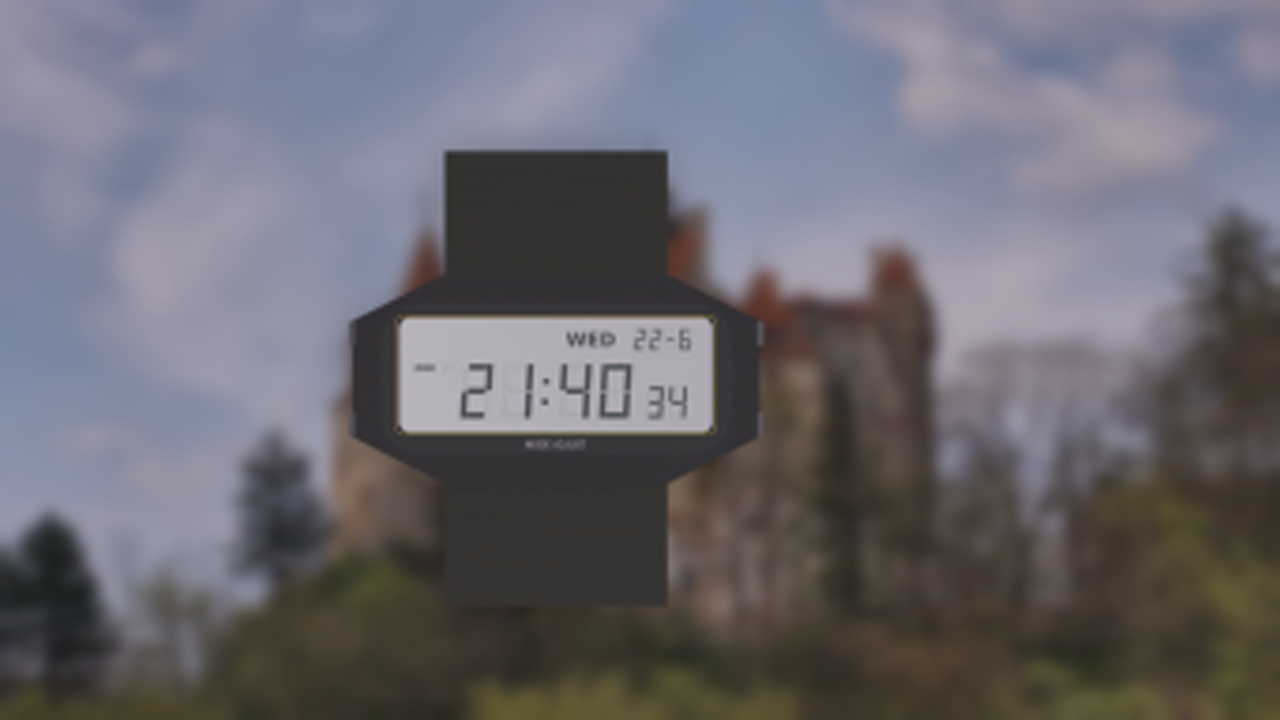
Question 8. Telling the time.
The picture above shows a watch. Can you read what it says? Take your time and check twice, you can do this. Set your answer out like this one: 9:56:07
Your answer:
21:40:34
